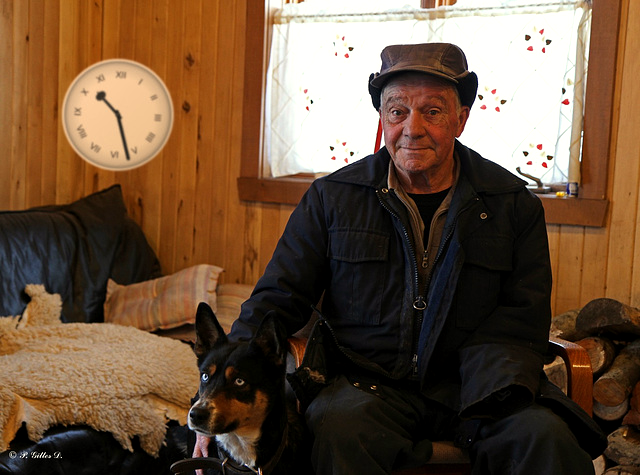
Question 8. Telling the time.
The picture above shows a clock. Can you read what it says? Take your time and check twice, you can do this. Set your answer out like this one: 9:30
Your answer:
10:27
